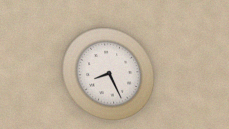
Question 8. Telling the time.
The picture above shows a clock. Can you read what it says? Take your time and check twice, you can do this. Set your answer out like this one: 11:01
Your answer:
8:27
